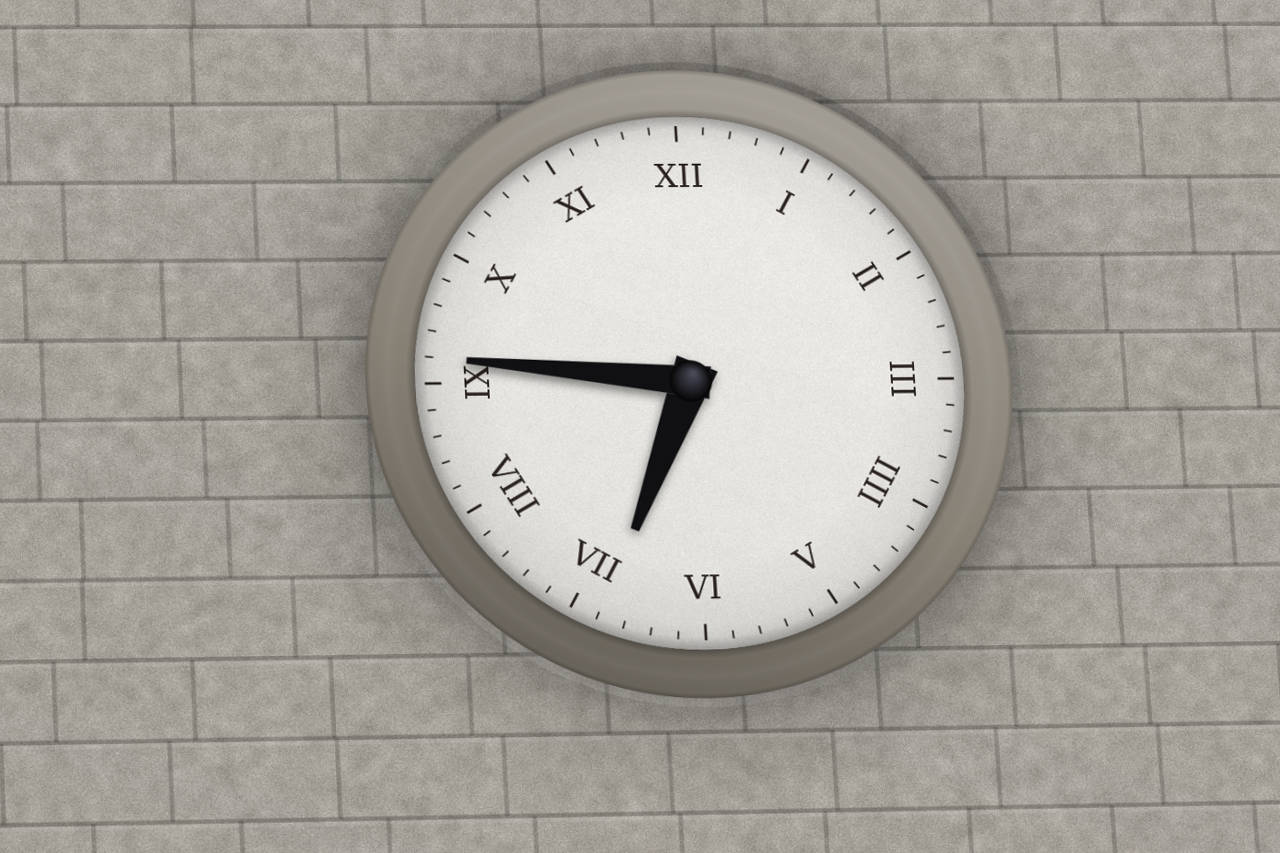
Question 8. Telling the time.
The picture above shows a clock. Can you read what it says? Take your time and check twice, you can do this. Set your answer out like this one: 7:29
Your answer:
6:46
